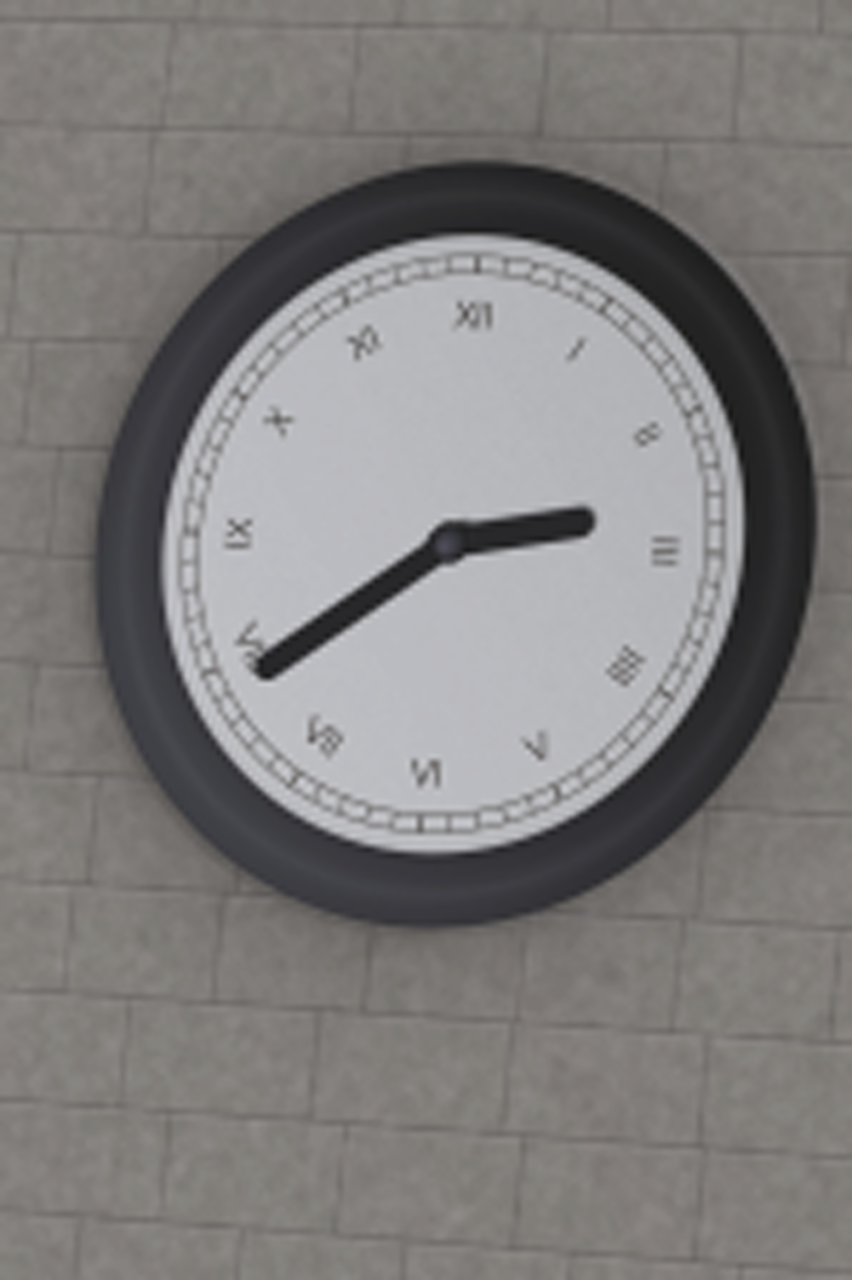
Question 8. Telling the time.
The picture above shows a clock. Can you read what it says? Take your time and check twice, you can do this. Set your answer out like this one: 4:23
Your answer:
2:39
